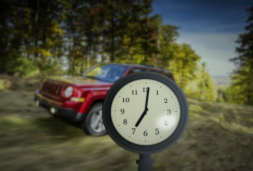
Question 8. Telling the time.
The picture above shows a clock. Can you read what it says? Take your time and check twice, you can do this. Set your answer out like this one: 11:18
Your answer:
7:01
